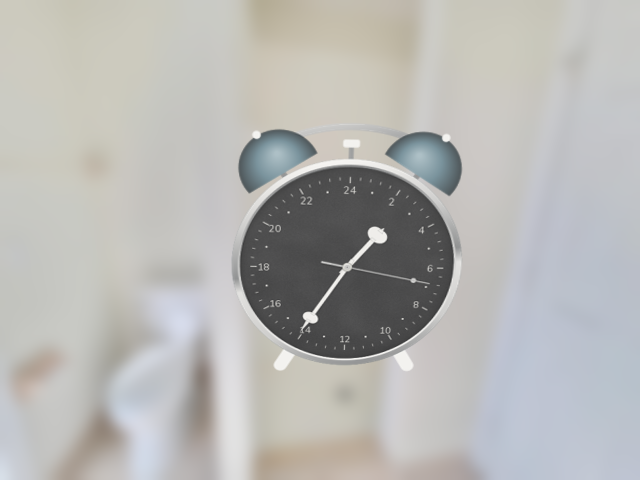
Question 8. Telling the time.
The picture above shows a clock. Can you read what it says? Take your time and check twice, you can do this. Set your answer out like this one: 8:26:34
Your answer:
2:35:17
